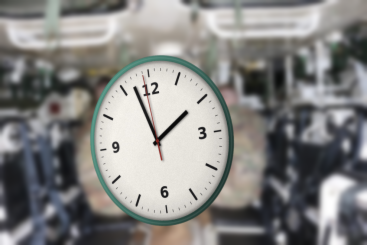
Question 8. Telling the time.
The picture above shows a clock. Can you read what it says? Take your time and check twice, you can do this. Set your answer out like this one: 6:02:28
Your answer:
1:56:59
